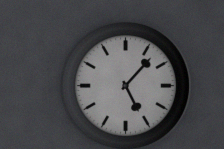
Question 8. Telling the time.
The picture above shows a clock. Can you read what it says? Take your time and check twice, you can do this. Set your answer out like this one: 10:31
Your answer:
5:07
